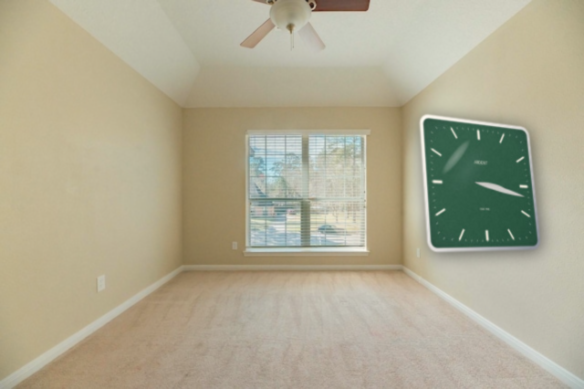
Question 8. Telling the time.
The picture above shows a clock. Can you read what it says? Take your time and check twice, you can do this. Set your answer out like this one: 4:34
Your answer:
3:17
